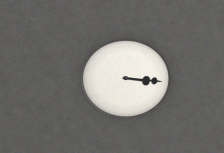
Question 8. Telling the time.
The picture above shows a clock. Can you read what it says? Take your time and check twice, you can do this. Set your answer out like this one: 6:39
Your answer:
3:16
